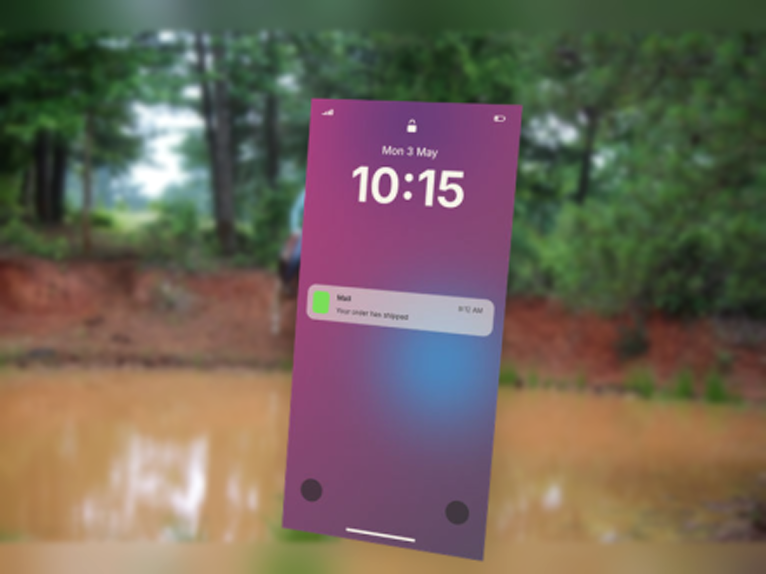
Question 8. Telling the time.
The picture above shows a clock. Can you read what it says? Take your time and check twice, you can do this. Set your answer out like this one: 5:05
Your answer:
10:15
